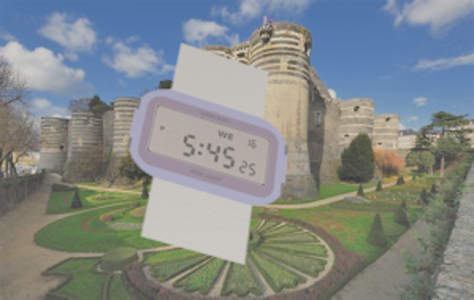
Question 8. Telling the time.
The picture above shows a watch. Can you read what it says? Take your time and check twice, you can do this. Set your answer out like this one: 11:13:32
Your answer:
5:45:25
